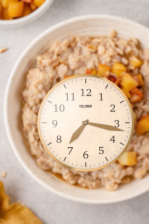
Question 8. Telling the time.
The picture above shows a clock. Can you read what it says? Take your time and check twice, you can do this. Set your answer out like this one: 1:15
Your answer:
7:17
